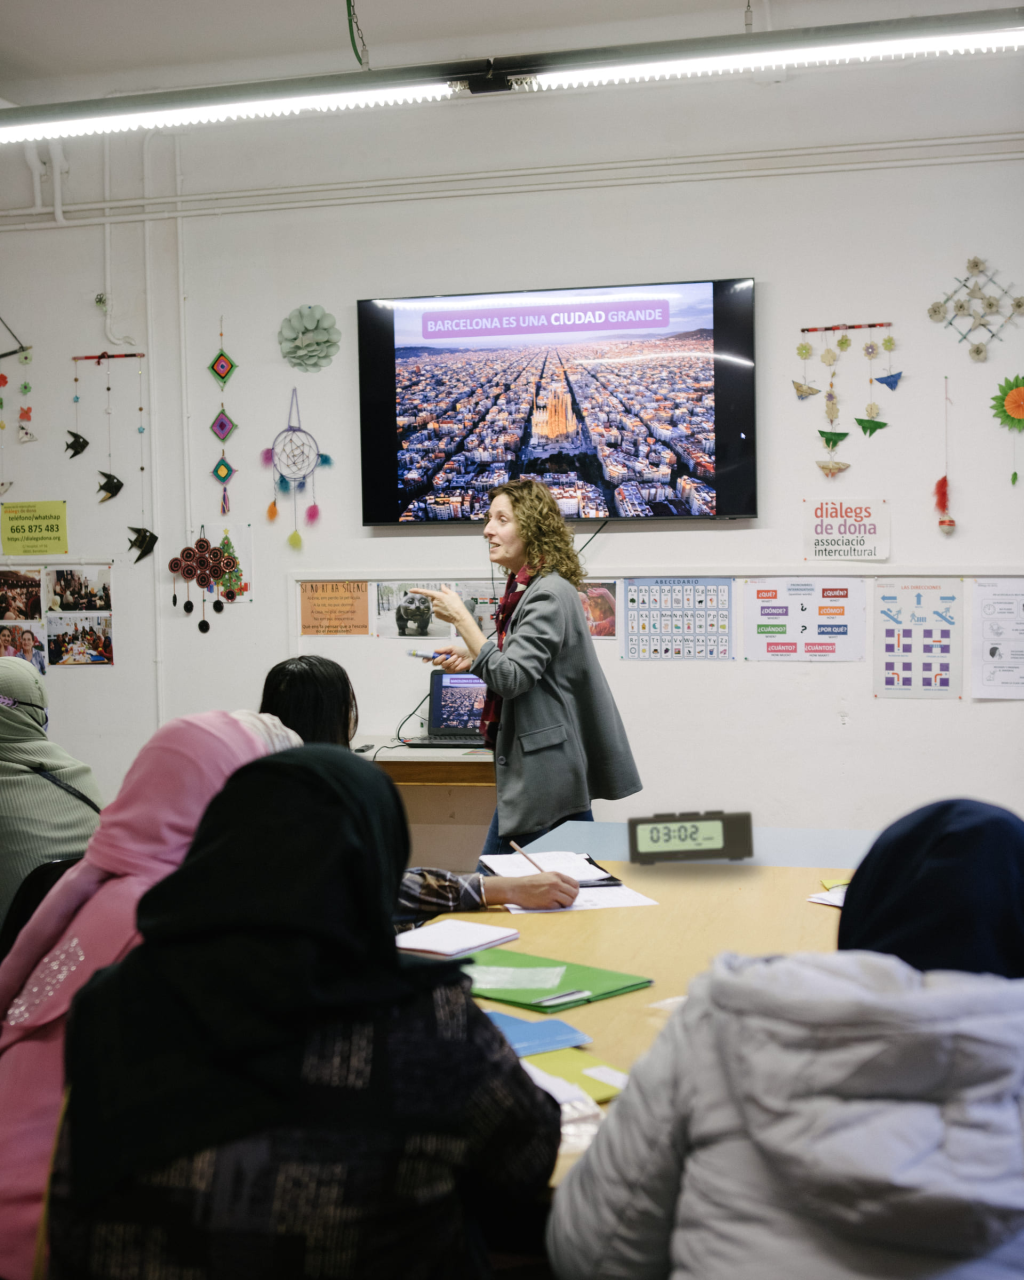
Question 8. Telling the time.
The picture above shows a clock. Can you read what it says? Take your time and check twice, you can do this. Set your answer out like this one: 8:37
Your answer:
3:02
